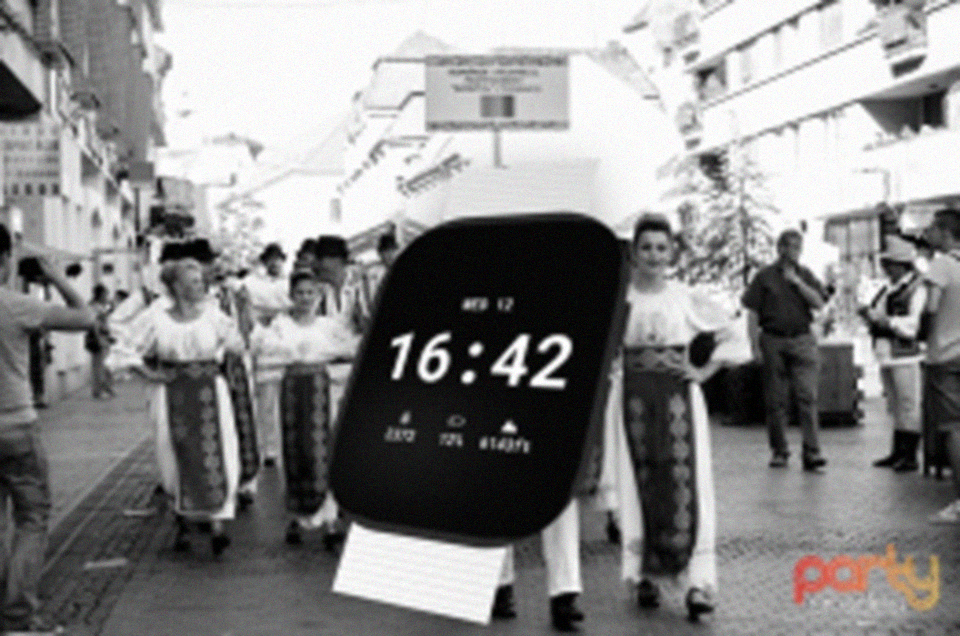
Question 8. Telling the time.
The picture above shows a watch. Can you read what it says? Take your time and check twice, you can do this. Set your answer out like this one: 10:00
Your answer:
16:42
